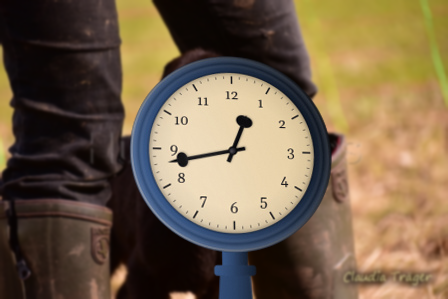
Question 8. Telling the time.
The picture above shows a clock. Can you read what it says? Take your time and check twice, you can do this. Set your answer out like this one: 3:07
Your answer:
12:43
